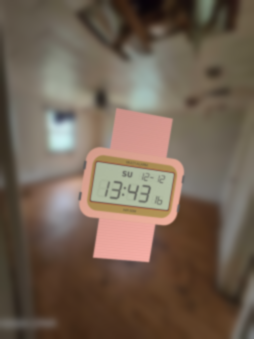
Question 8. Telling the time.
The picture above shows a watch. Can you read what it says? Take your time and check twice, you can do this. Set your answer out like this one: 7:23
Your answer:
13:43
